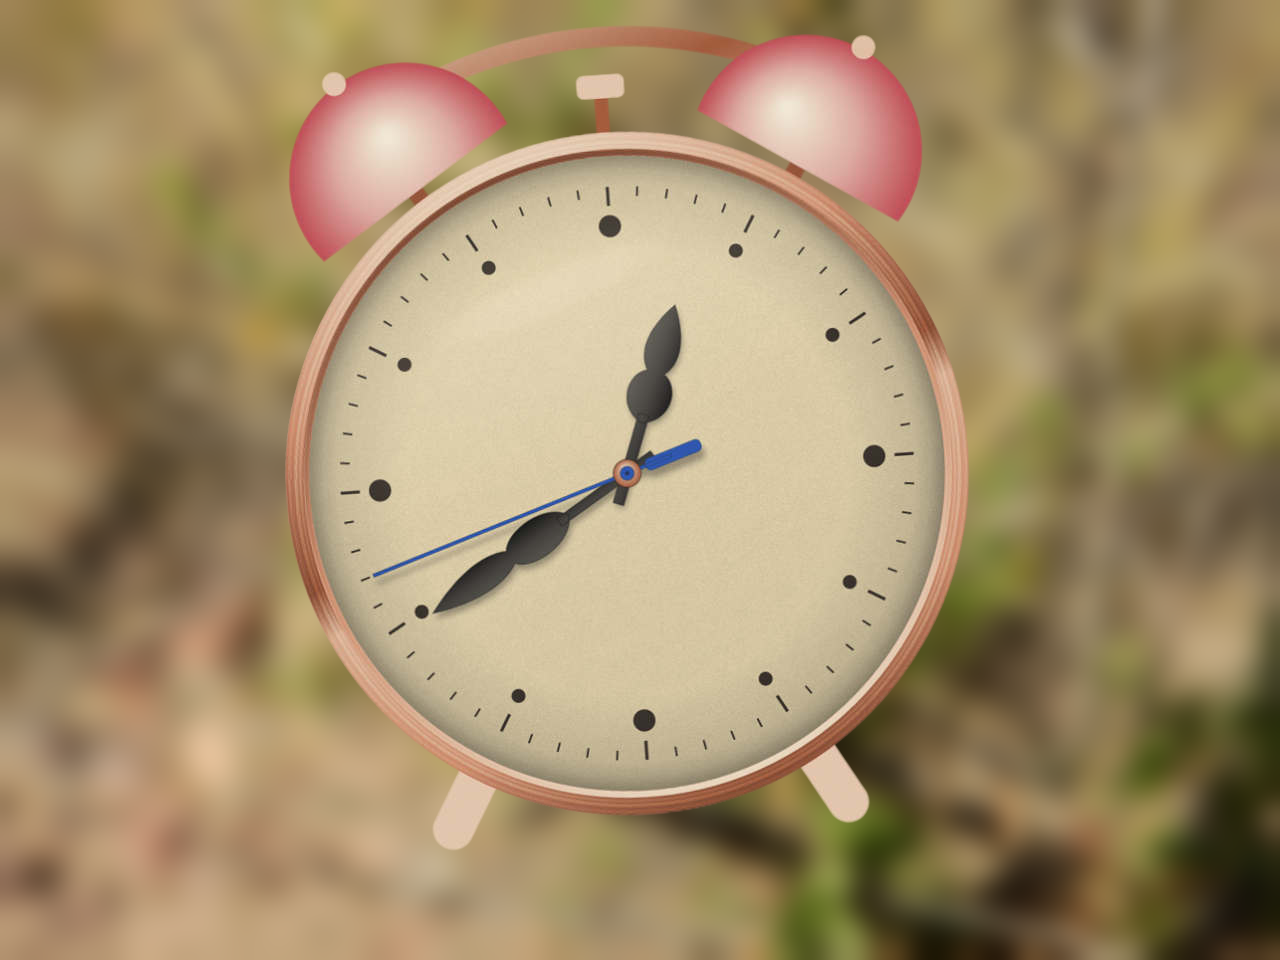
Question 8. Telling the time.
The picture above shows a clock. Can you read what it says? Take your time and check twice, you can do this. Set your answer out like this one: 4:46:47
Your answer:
12:39:42
